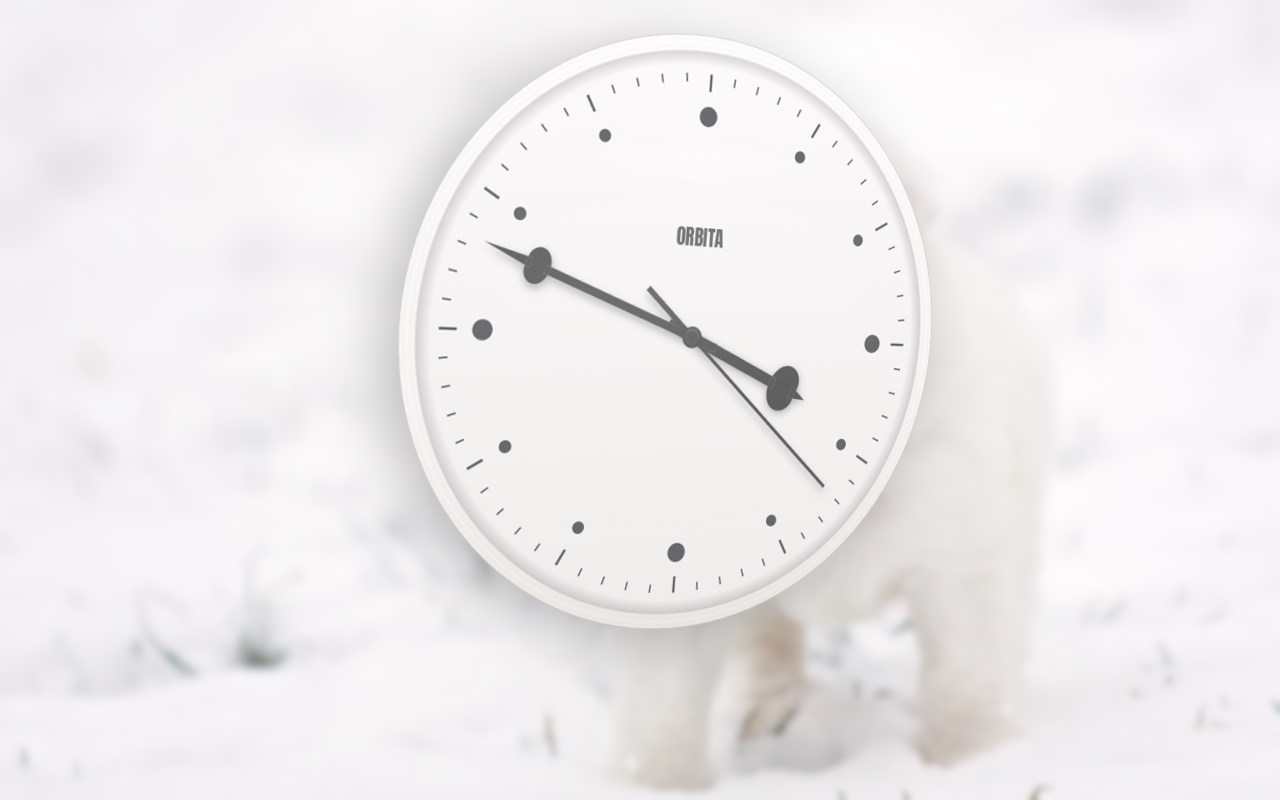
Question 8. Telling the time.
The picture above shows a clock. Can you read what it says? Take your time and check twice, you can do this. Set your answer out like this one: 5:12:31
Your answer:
3:48:22
